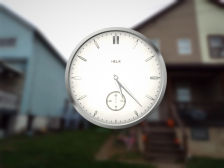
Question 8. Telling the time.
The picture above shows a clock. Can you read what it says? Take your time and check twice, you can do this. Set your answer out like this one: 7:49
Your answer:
5:23
